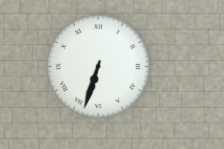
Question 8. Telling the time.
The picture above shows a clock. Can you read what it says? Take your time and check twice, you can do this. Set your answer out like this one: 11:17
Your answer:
6:33
